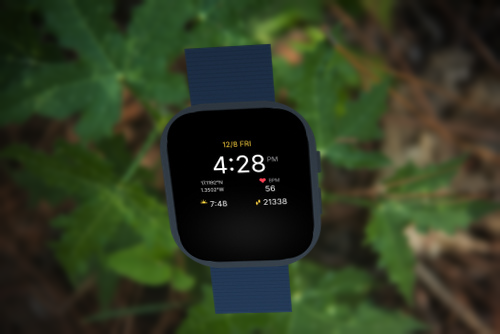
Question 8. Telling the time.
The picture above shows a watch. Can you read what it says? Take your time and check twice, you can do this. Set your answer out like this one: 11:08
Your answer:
4:28
